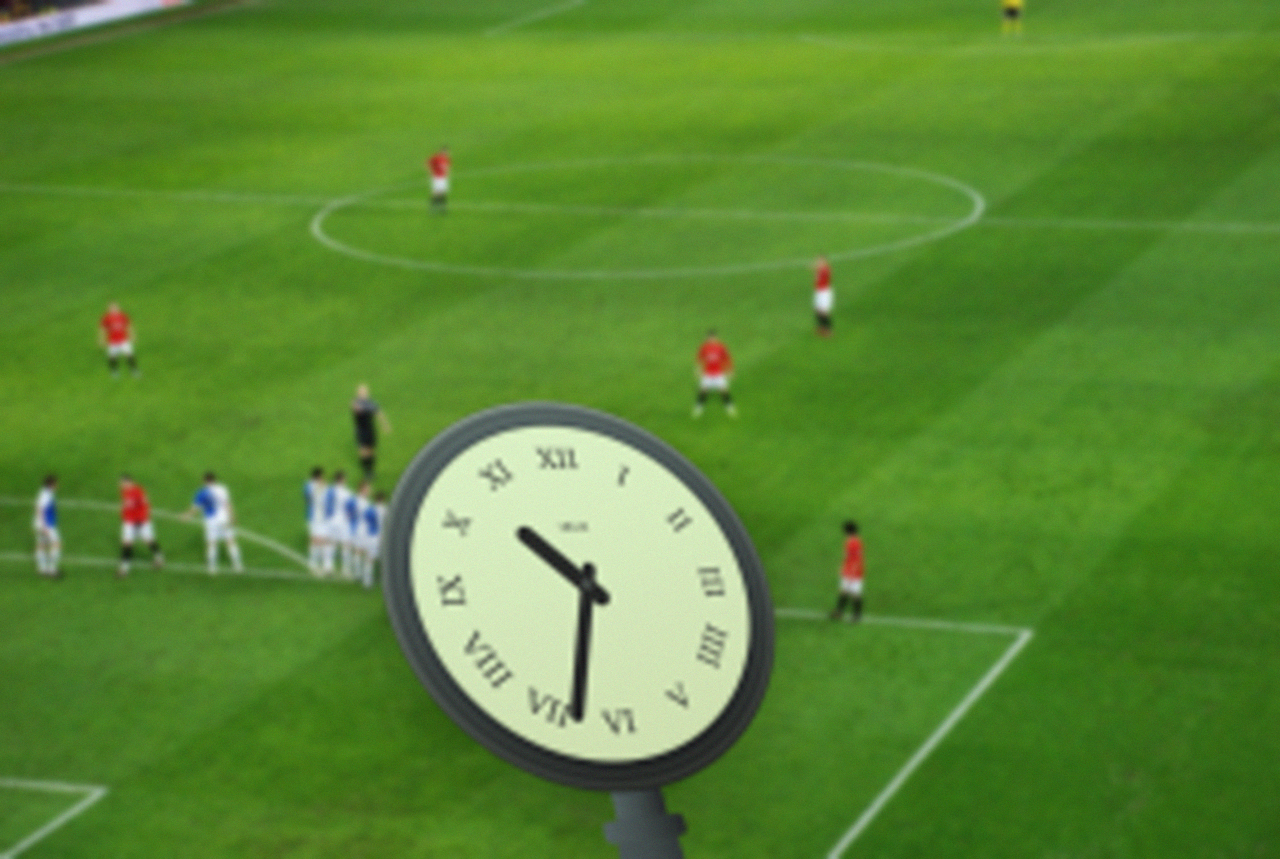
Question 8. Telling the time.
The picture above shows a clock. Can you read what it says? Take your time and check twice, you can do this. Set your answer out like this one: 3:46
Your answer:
10:33
